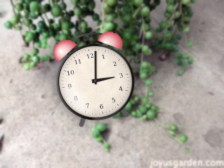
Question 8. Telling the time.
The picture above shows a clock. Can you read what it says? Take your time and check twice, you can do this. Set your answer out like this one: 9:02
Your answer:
3:02
